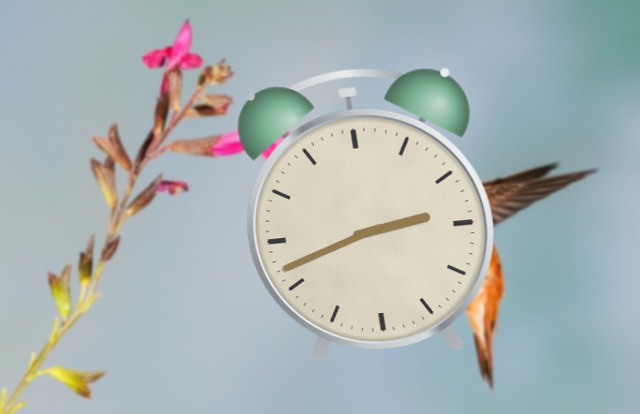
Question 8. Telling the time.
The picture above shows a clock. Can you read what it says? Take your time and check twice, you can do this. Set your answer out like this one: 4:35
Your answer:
2:42
